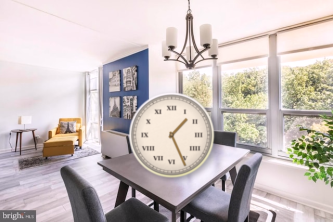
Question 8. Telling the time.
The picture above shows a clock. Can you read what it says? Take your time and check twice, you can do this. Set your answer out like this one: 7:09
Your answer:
1:26
